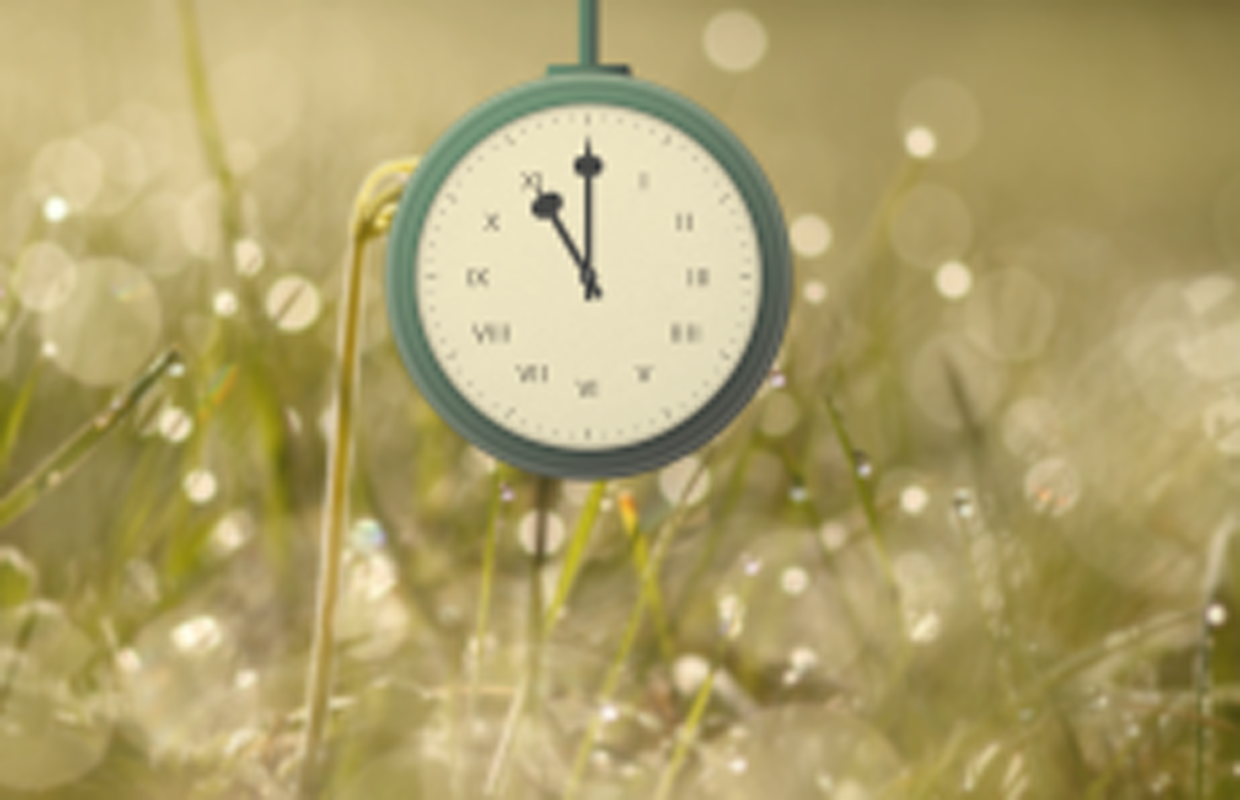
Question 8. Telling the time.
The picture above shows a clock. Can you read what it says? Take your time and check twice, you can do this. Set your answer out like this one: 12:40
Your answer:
11:00
